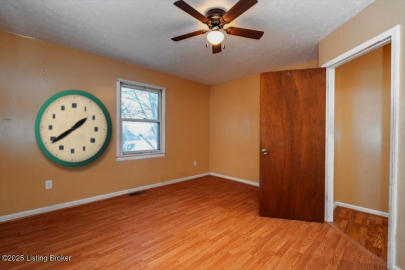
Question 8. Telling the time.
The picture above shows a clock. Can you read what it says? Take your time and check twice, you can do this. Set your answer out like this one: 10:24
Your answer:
1:39
